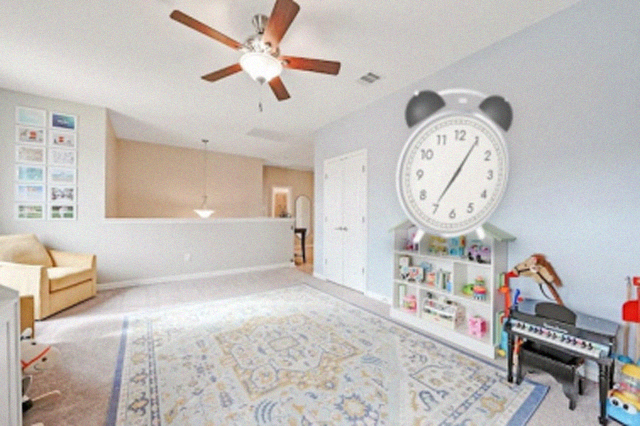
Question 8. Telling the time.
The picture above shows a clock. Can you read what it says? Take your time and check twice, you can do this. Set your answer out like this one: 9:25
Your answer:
7:05
